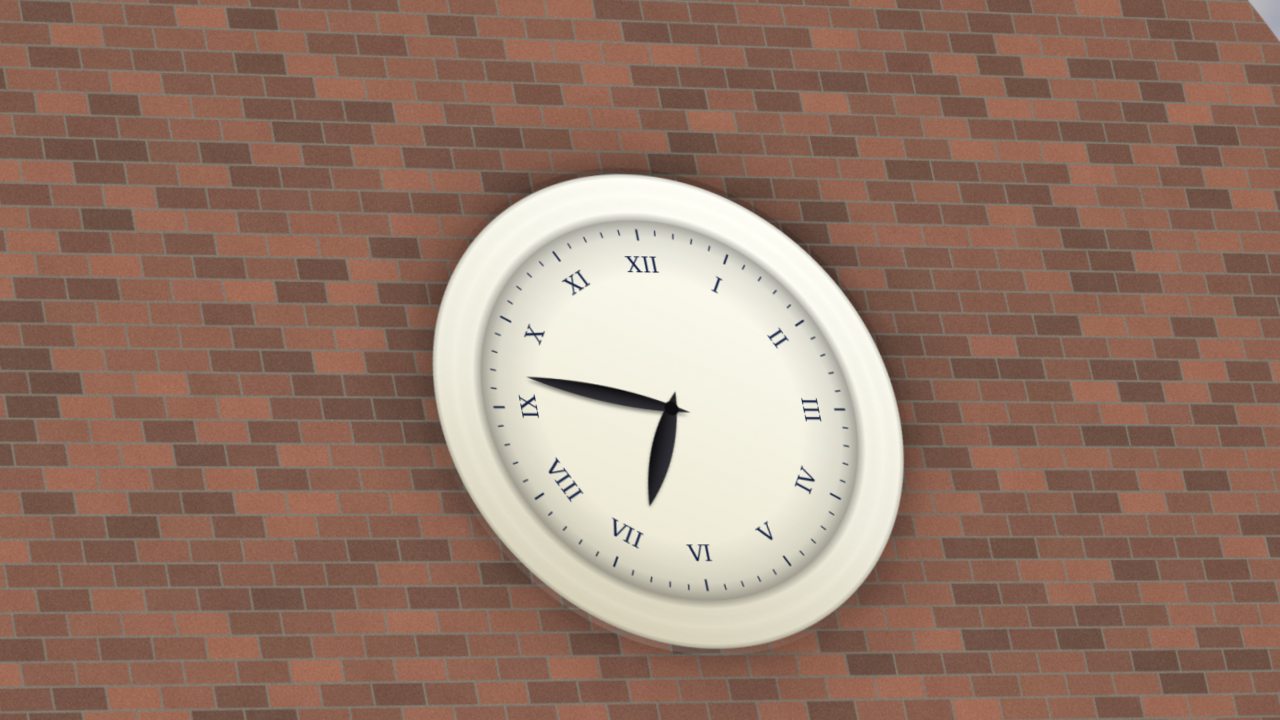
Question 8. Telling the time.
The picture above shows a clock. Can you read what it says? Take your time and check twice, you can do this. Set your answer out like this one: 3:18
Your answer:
6:47
